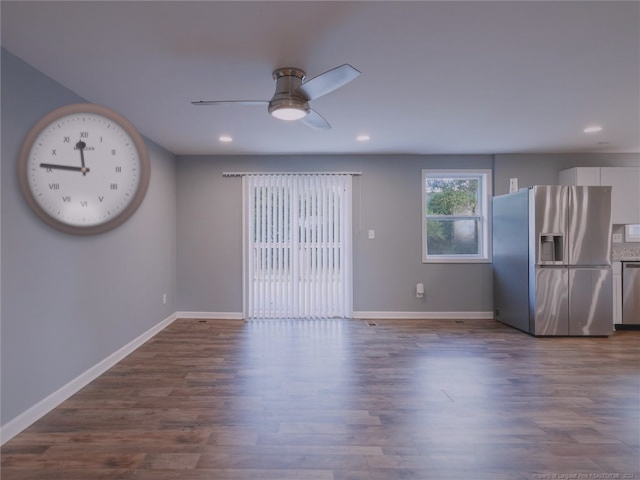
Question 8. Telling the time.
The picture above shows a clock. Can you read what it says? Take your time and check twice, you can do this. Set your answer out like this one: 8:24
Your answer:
11:46
